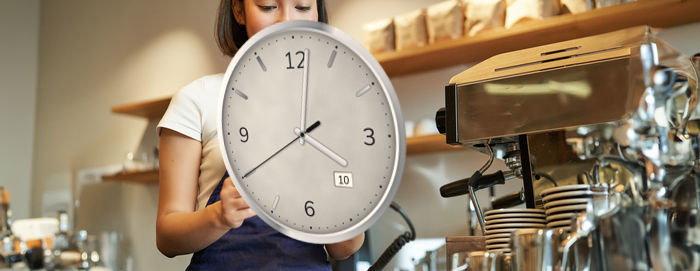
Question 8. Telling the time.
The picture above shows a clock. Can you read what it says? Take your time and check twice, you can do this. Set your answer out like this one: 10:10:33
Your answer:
4:01:40
